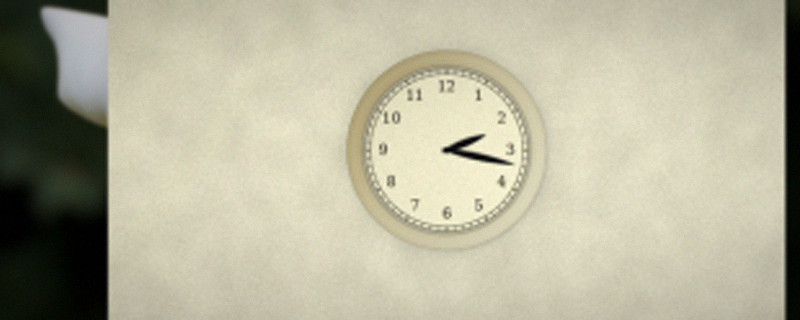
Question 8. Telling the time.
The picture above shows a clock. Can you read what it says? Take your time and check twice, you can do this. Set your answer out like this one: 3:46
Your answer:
2:17
